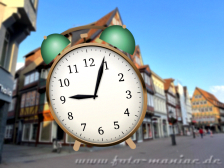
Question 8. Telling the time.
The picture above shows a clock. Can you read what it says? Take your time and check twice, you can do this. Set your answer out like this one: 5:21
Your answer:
9:04
